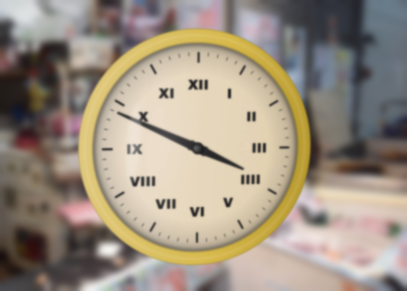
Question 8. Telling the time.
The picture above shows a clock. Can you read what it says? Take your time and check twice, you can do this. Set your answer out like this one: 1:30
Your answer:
3:49
